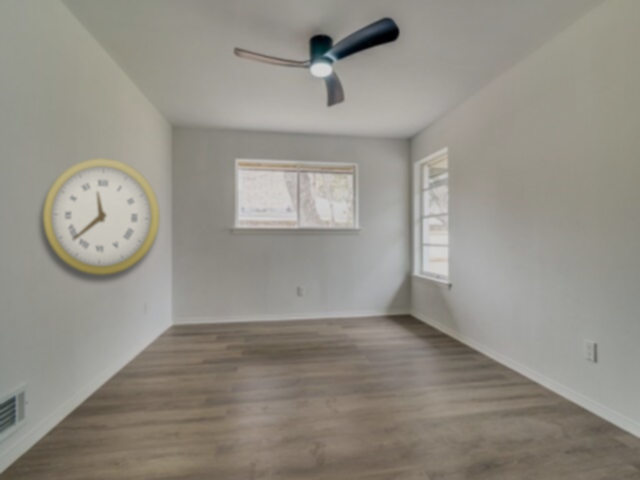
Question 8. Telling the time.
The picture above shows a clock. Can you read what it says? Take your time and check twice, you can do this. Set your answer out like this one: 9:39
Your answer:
11:38
